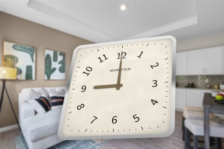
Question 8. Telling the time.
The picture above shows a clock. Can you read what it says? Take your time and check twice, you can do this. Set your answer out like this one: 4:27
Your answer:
9:00
